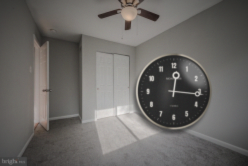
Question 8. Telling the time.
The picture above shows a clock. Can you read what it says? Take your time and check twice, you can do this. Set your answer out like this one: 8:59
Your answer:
12:16
